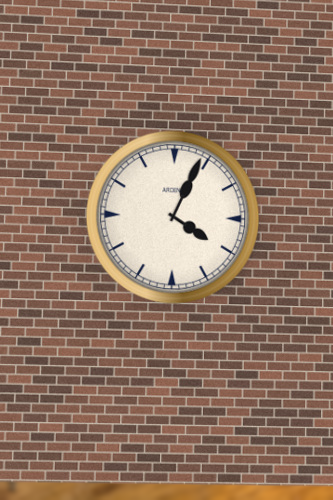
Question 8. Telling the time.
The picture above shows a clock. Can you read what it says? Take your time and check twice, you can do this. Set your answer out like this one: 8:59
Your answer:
4:04
